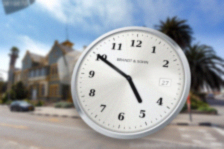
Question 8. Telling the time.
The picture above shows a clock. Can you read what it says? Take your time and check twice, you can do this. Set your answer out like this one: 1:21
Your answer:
4:50
